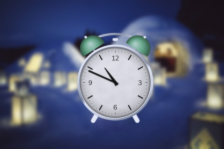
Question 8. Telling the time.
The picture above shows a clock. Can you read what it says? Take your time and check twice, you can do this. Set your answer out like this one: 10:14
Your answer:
10:49
